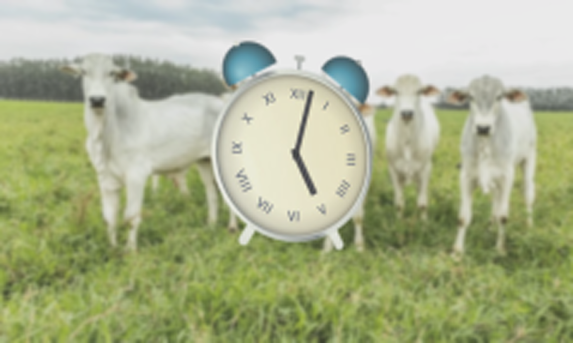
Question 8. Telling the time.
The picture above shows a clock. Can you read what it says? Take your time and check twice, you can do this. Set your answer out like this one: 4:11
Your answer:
5:02
